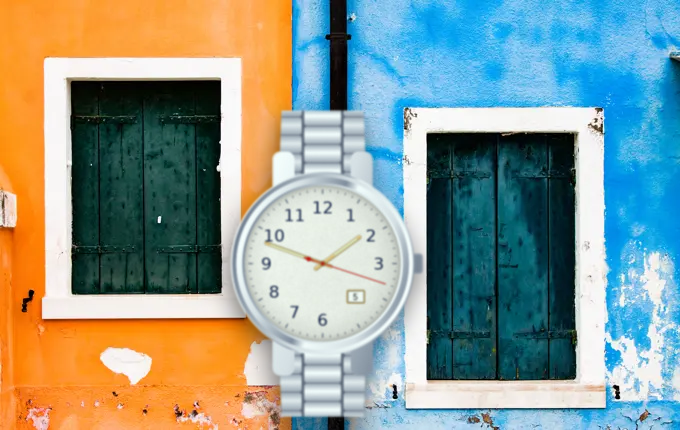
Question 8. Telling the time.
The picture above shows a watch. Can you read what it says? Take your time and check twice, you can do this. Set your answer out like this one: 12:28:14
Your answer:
1:48:18
